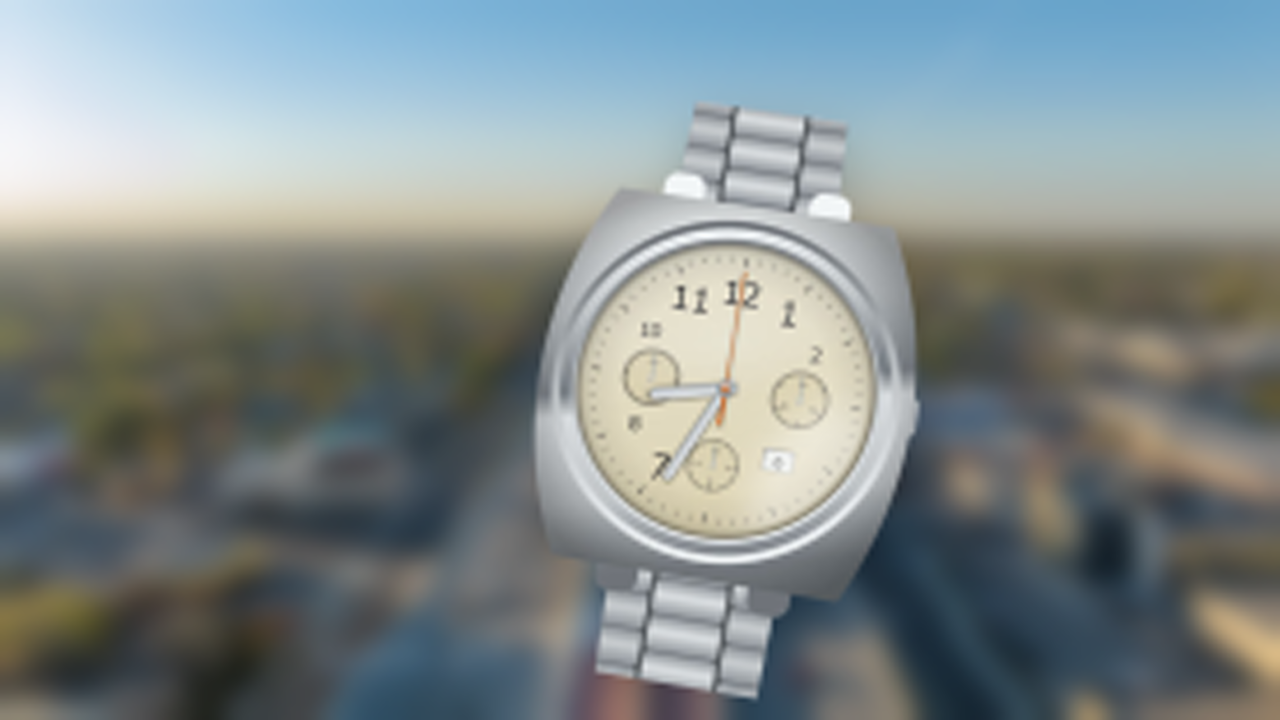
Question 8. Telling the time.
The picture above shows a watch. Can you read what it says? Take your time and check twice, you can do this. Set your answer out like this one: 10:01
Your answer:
8:34
